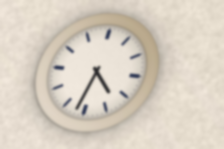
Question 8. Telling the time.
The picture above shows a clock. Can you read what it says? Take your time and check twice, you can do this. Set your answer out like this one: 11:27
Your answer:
4:32
